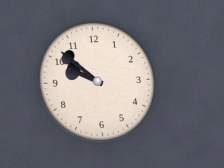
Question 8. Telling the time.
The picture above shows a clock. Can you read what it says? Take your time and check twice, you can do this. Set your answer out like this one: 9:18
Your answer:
9:52
